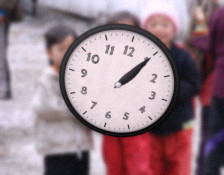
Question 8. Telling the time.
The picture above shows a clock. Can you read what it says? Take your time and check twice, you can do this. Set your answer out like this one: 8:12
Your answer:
1:05
